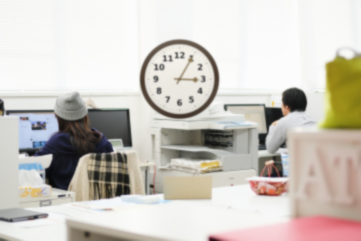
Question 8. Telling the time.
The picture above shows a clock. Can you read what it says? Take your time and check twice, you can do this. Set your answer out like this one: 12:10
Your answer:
3:05
